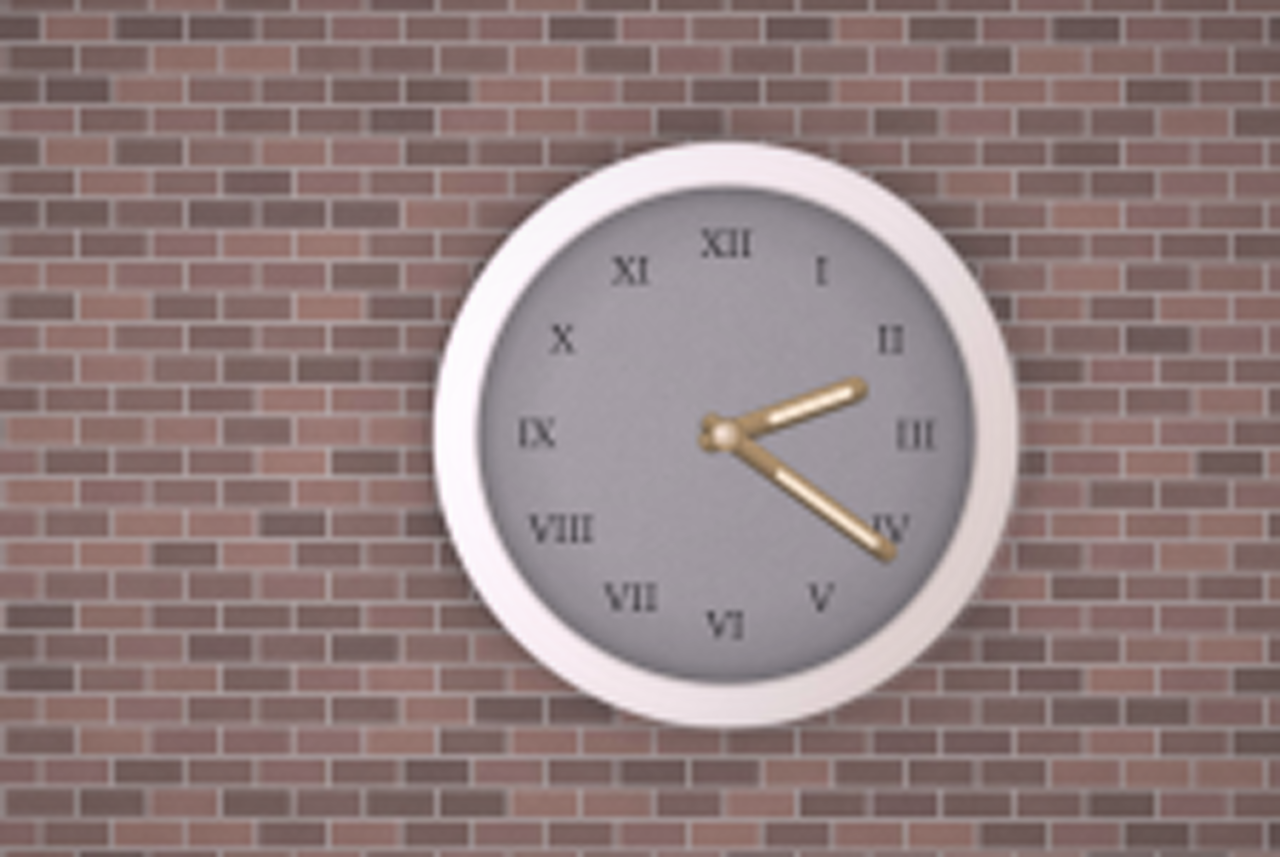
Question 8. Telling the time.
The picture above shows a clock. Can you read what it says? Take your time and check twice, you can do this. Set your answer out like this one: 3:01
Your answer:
2:21
